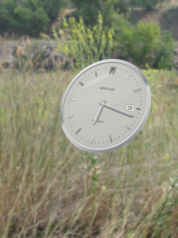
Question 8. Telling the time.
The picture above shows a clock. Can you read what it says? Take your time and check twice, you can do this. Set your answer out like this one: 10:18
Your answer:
6:17
